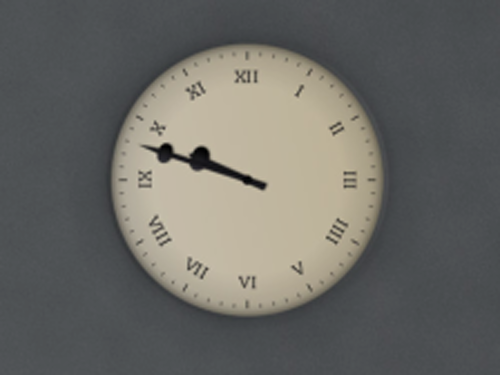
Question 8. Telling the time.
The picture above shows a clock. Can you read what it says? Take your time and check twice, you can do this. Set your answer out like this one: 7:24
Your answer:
9:48
